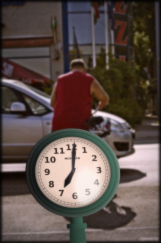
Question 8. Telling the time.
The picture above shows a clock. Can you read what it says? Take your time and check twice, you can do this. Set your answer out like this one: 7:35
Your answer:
7:01
